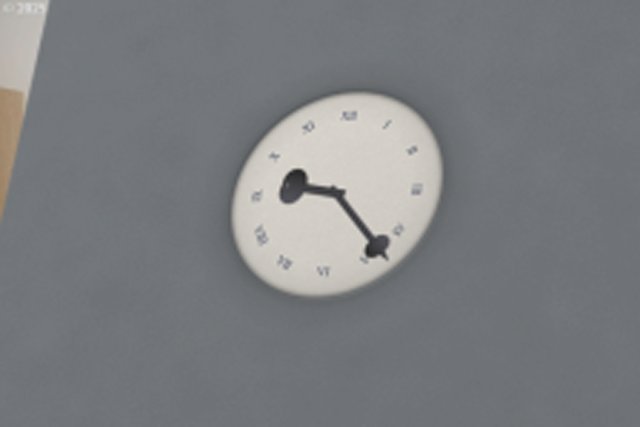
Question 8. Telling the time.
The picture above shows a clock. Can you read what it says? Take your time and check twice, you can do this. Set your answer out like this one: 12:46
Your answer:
9:23
